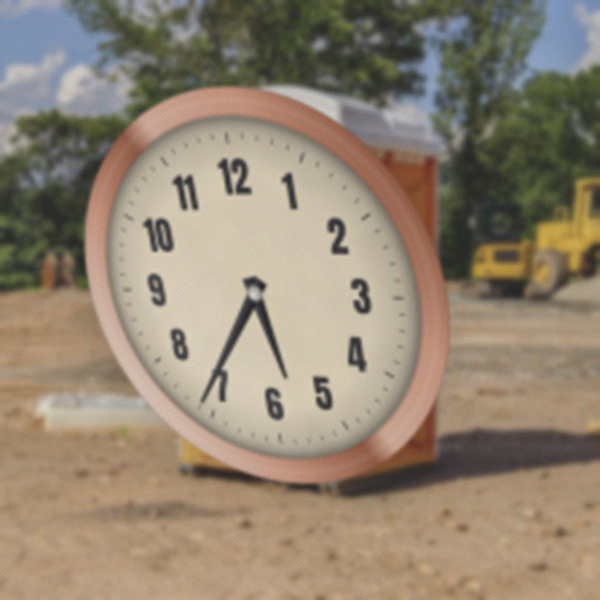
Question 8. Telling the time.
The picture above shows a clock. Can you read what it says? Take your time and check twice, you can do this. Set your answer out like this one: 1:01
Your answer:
5:36
